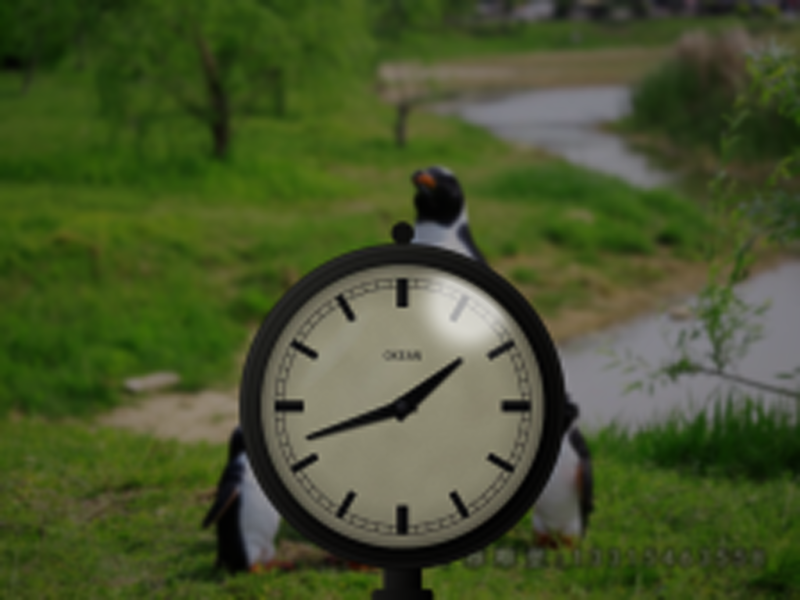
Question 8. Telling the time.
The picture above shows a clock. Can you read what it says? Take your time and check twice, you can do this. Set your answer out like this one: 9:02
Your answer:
1:42
